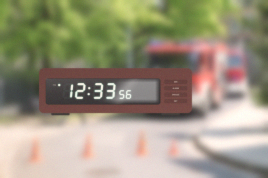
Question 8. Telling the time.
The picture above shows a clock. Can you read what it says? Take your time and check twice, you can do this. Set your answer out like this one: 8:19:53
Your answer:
12:33:56
